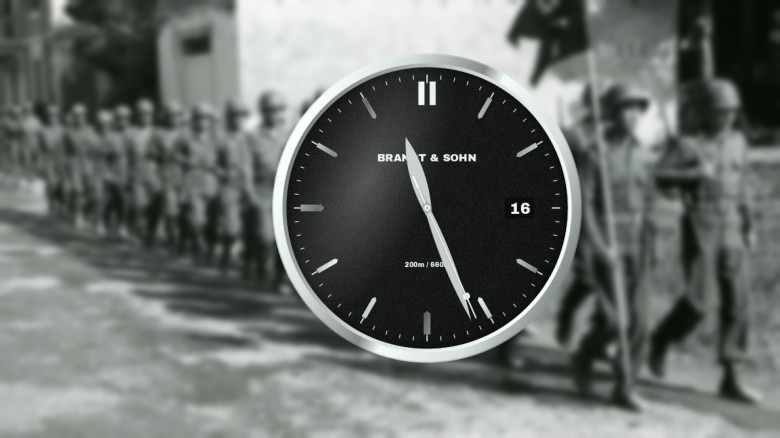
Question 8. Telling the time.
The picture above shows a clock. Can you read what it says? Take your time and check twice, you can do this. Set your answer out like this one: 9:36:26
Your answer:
11:26:26
